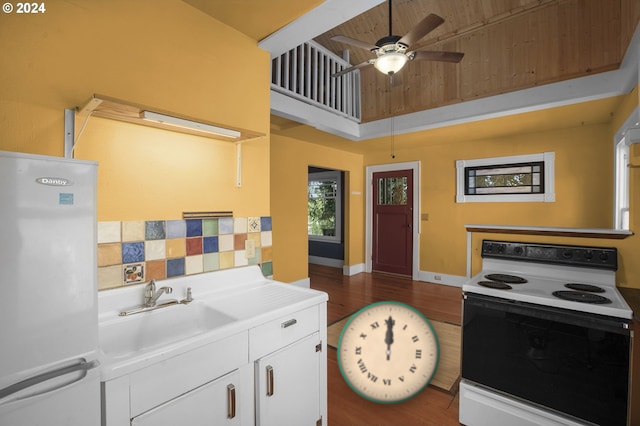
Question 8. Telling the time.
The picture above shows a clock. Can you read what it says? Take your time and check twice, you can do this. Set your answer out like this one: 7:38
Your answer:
12:00
